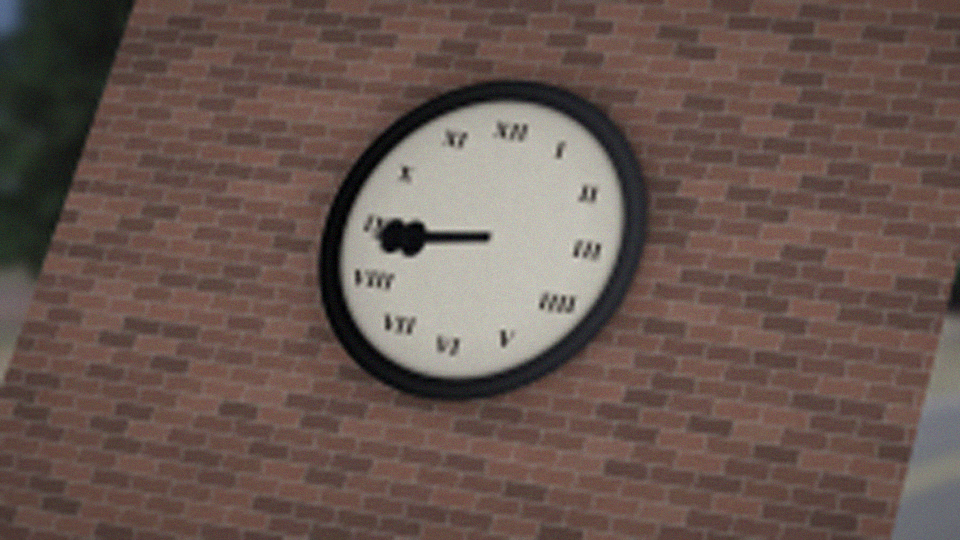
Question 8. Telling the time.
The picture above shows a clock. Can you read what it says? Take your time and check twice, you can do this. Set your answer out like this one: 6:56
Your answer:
8:44
